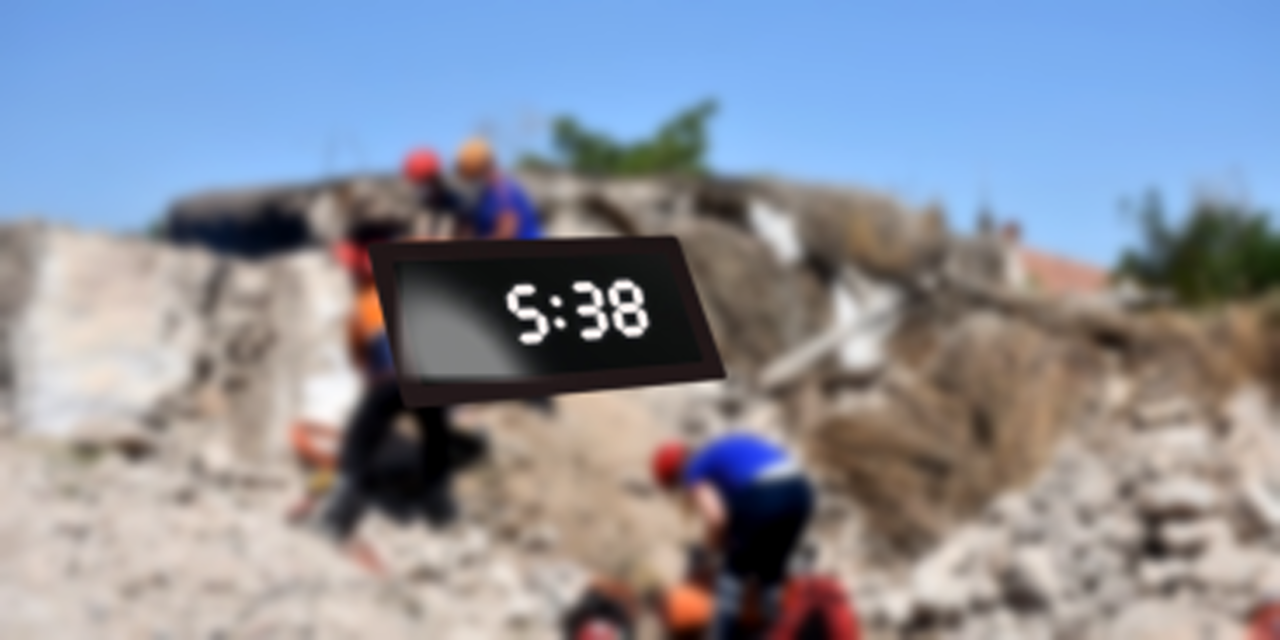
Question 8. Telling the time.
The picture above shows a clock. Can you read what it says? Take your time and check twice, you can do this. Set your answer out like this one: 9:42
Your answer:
5:38
